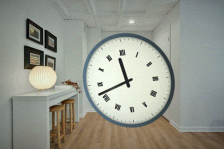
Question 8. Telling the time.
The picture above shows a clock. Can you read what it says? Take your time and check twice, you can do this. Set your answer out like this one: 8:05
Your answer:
11:42
